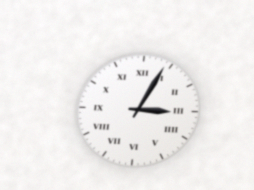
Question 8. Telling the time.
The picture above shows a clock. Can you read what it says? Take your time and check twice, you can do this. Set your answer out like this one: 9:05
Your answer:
3:04
